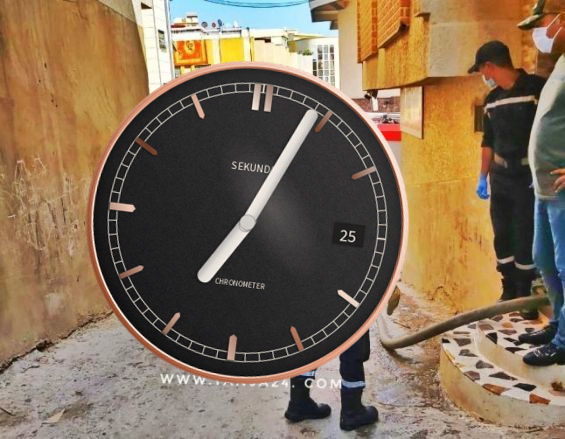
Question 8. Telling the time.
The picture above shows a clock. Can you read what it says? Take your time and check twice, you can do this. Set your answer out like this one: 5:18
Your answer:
7:04
